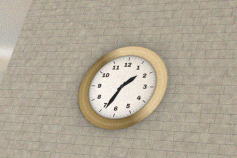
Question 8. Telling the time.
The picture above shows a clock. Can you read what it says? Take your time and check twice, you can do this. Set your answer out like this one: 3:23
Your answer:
1:34
